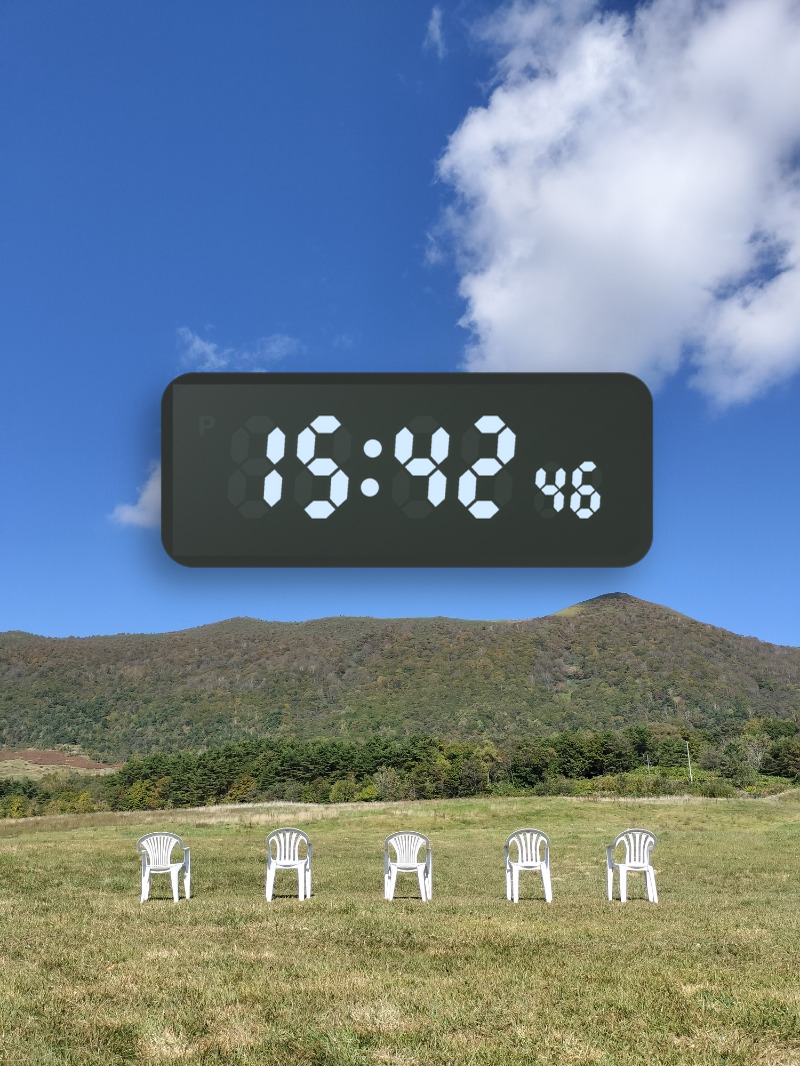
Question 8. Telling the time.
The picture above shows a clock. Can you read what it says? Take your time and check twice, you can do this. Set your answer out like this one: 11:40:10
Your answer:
15:42:46
